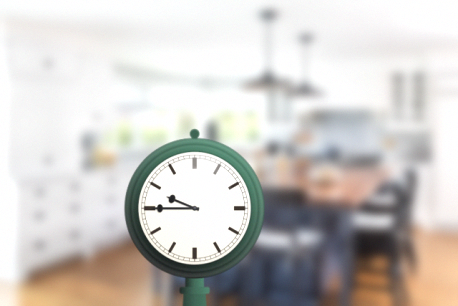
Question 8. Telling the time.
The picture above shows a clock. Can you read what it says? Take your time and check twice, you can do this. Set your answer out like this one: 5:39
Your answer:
9:45
